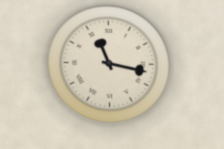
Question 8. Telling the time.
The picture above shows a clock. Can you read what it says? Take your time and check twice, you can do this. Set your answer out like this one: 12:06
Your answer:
11:17
